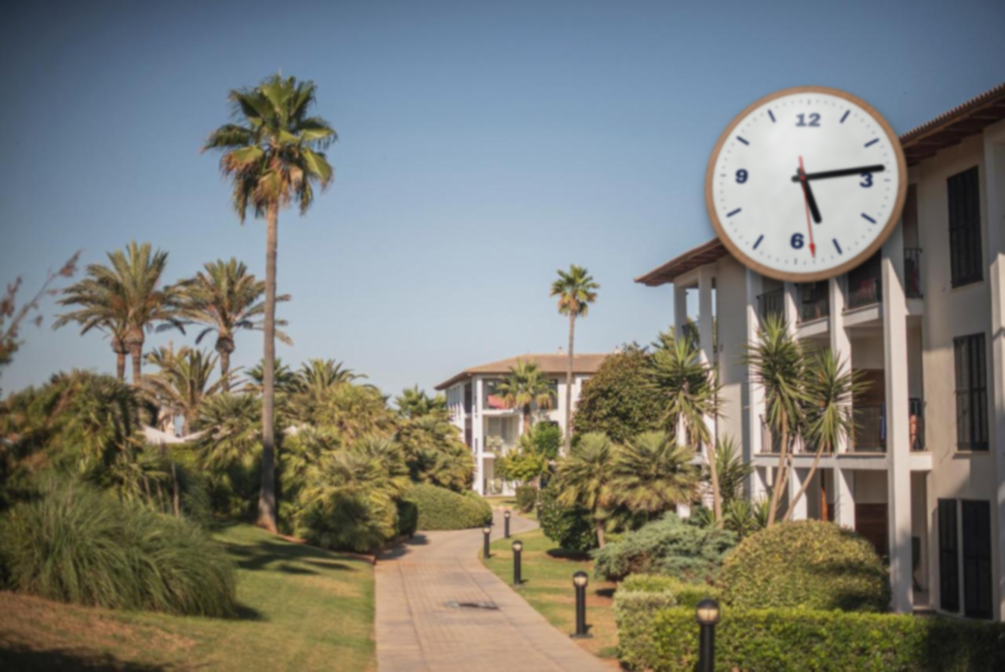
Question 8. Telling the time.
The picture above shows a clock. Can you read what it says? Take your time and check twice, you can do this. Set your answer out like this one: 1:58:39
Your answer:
5:13:28
